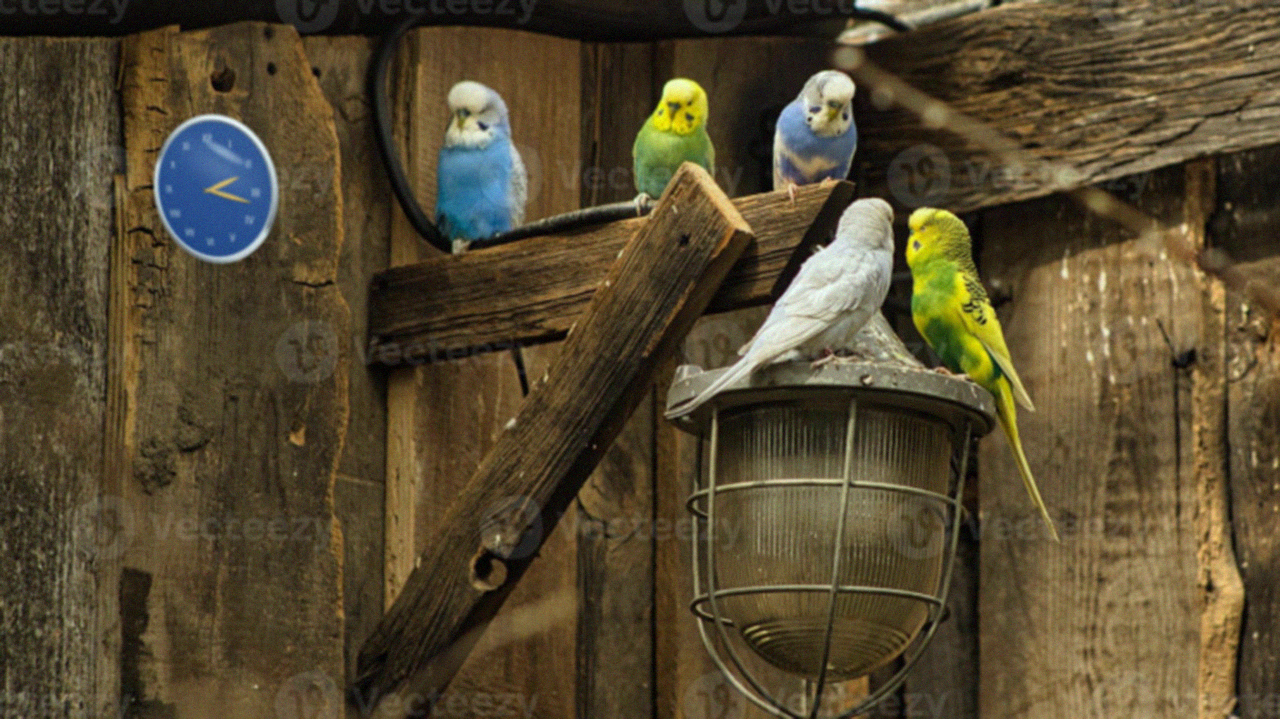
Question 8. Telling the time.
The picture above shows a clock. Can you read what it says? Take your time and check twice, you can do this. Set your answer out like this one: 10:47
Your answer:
2:17
